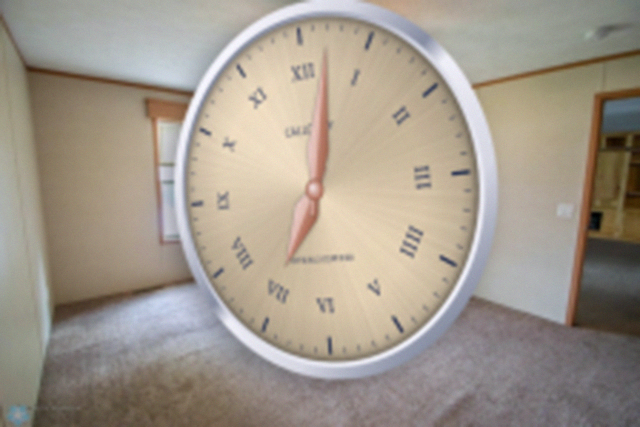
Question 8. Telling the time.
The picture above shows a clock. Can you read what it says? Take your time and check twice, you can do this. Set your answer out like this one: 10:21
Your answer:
7:02
